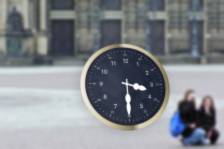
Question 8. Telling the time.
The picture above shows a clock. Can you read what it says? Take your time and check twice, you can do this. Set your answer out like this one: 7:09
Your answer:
3:30
